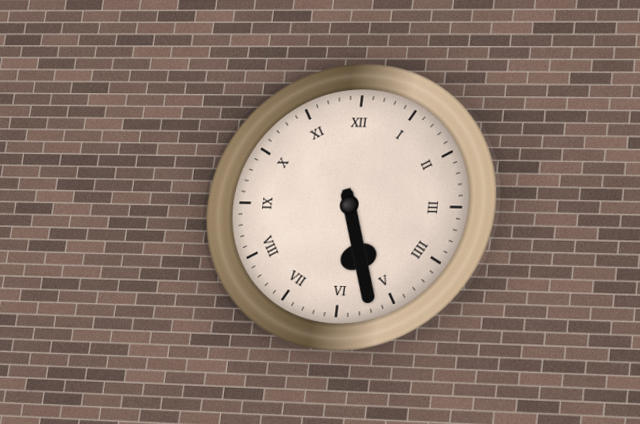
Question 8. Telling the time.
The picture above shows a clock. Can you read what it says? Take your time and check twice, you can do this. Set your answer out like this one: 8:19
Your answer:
5:27
